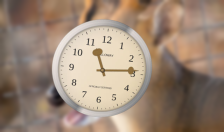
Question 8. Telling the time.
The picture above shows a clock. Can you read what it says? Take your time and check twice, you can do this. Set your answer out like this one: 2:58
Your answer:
11:14
